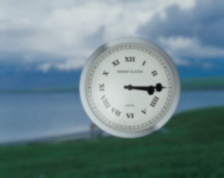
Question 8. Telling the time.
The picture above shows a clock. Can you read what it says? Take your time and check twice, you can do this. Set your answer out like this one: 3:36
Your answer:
3:15
